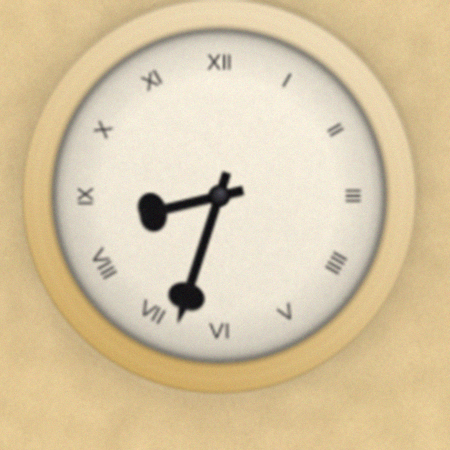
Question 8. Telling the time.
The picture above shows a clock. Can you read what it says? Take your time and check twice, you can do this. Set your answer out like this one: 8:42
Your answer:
8:33
